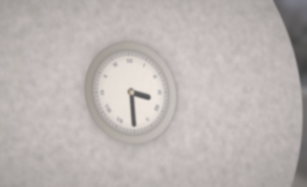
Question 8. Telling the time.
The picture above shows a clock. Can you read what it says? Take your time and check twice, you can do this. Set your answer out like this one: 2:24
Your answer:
3:30
